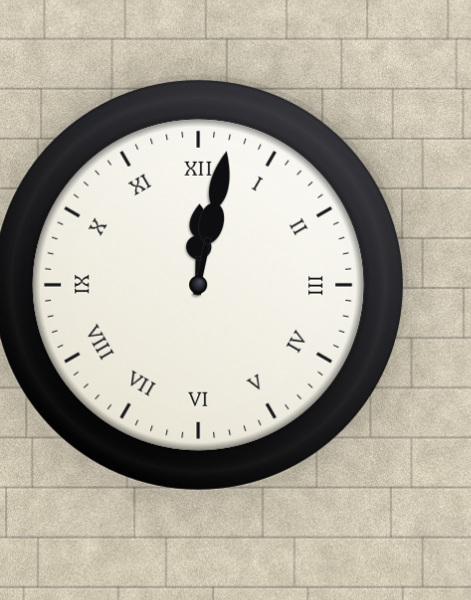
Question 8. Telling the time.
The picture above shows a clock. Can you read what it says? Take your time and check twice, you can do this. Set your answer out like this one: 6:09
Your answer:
12:02
